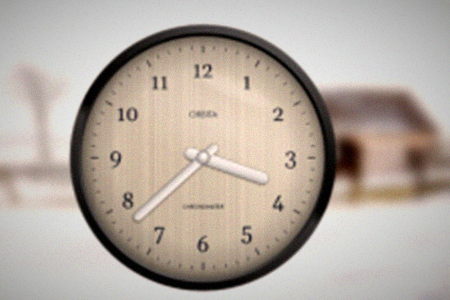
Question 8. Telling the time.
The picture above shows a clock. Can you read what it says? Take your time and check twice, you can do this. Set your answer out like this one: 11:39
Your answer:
3:38
